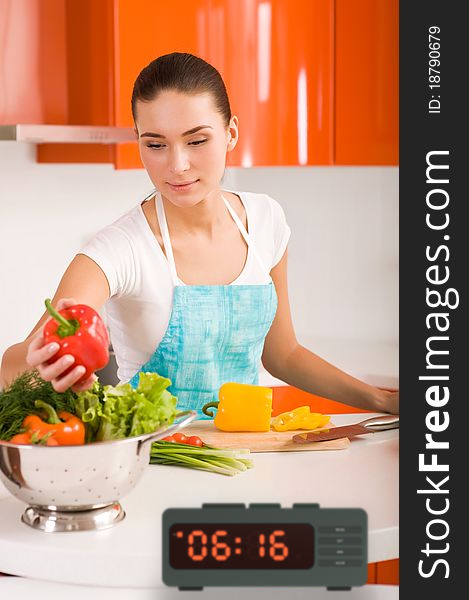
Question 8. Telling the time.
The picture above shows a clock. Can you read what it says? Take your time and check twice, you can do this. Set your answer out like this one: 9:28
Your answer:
6:16
